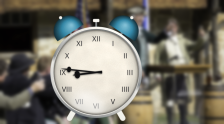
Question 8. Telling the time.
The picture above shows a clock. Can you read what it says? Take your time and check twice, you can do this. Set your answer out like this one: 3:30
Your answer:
8:46
